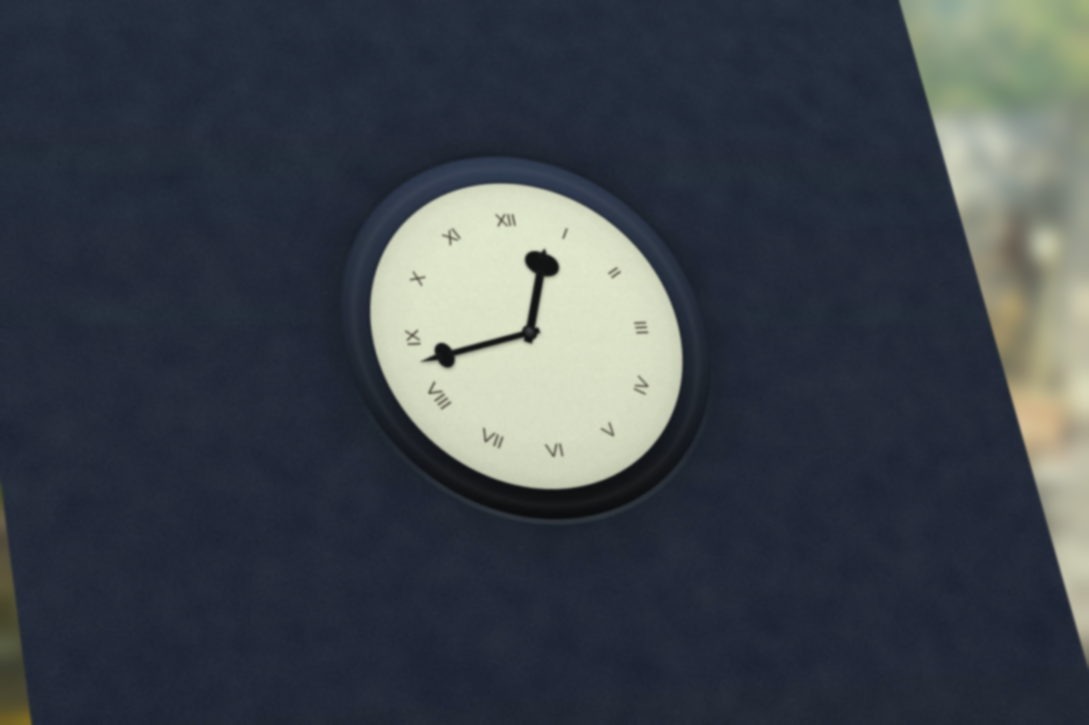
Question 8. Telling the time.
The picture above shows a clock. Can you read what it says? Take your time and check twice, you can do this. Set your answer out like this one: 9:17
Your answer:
12:43
